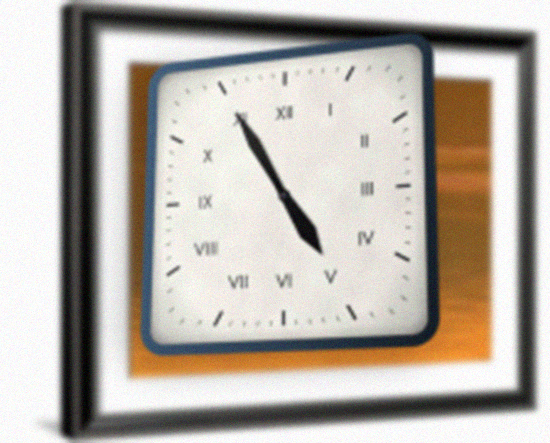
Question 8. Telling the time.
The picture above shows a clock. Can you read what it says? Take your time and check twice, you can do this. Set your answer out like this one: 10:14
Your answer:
4:55
